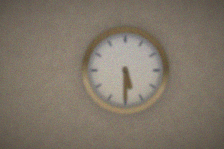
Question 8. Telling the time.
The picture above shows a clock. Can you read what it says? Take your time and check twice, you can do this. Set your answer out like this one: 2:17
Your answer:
5:30
